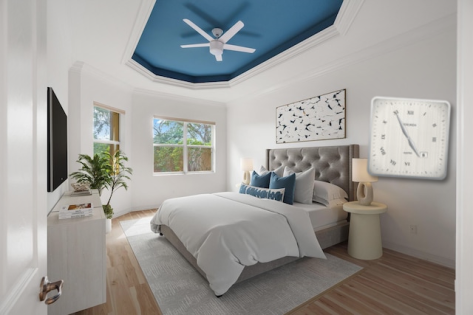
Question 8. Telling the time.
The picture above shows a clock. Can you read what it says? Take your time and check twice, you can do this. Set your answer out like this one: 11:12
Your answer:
4:55
